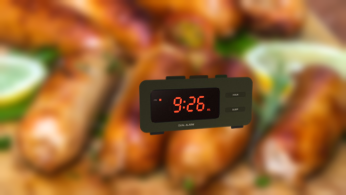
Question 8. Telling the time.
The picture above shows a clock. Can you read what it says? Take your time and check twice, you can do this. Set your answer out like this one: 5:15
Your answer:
9:26
